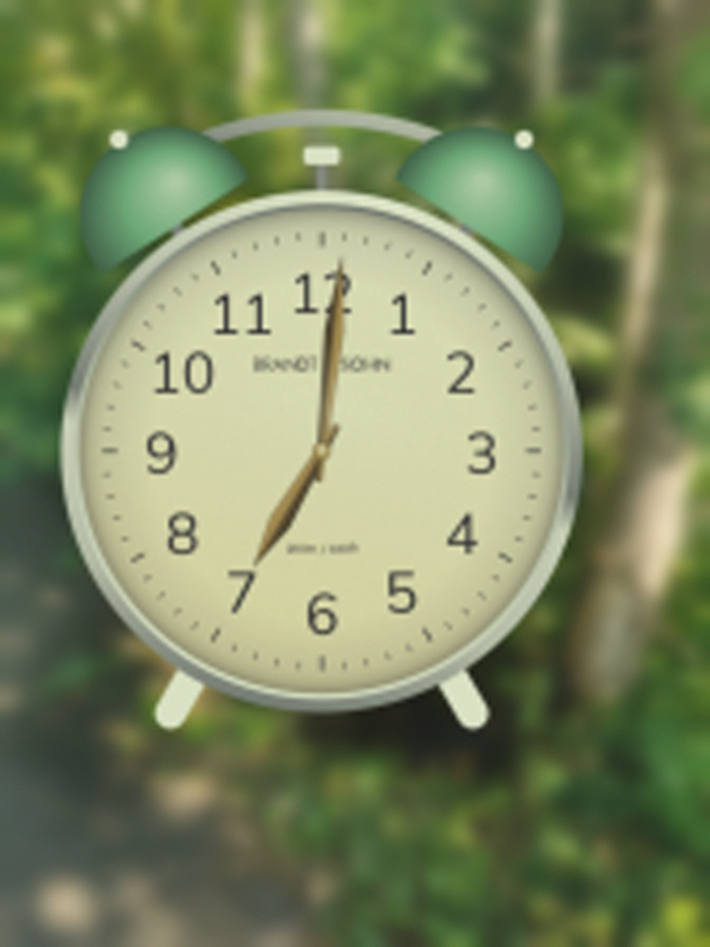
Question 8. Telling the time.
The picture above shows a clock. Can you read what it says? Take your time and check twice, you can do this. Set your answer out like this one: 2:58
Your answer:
7:01
